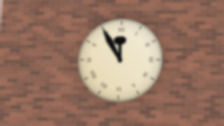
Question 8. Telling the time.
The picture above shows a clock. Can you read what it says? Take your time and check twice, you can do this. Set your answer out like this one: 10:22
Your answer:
11:55
